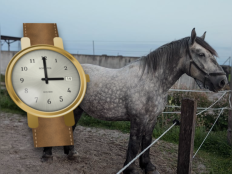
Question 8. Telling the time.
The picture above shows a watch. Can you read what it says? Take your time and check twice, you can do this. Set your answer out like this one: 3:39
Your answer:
3:00
